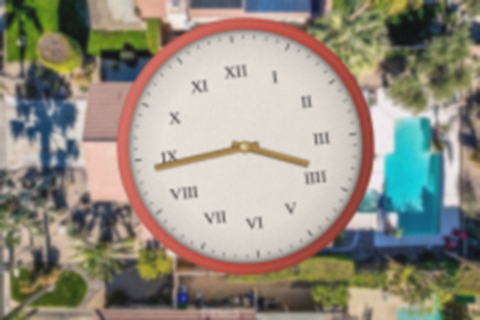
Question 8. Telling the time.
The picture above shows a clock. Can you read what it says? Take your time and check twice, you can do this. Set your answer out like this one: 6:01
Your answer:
3:44
